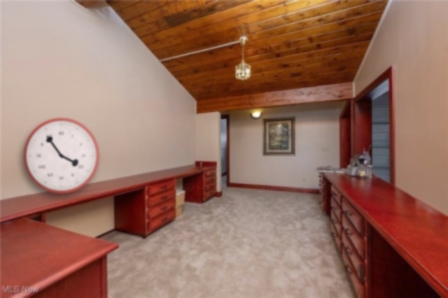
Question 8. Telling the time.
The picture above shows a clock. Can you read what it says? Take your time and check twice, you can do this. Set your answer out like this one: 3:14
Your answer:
3:54
